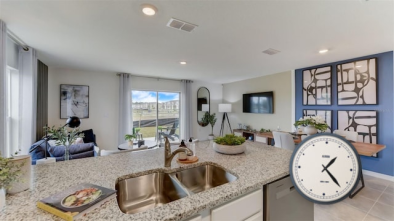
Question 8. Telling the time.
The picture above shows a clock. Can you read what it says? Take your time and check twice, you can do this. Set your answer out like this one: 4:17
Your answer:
1:23
